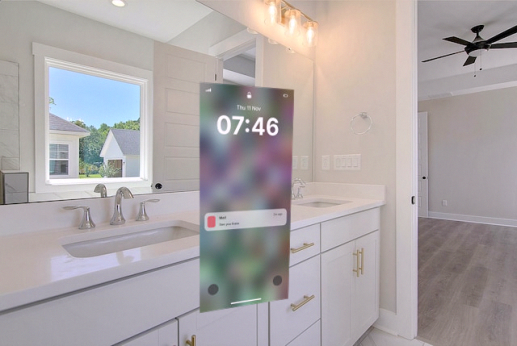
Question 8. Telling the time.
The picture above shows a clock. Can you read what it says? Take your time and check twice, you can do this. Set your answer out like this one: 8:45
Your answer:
7:46
